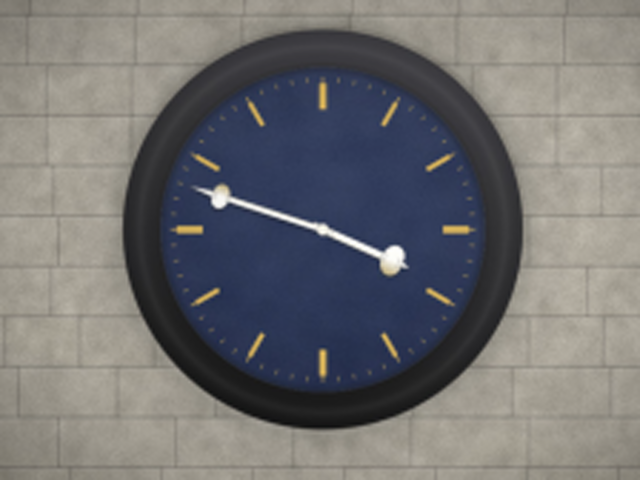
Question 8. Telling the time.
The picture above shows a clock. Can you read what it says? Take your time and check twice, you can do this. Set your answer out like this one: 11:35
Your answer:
3:48
